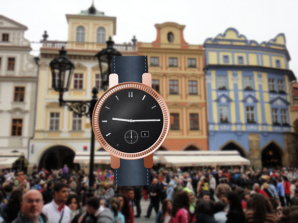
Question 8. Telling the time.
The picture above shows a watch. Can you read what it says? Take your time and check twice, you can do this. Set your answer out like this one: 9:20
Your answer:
9:15
